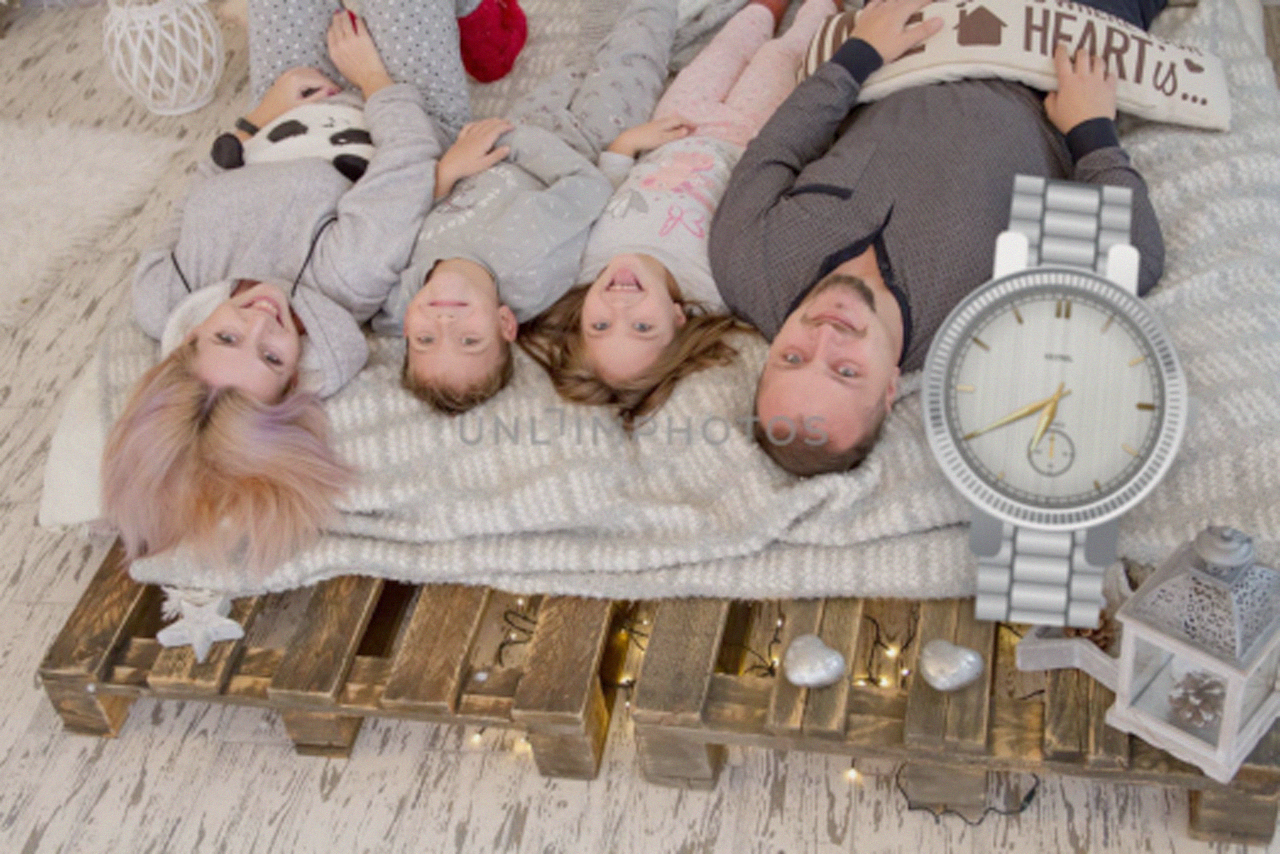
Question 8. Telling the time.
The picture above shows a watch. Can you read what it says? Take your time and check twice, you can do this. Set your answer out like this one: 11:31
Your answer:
6:40
